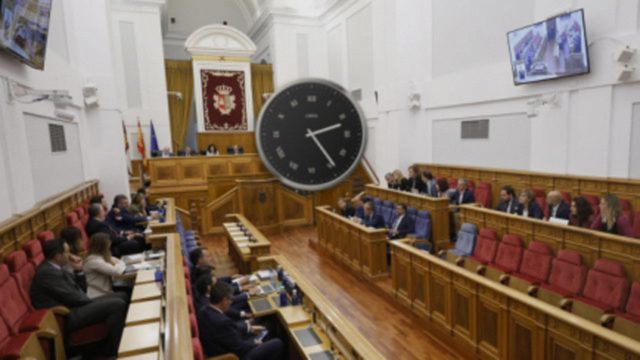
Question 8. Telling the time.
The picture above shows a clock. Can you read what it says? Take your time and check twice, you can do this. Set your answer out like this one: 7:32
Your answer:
2:24
